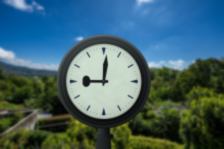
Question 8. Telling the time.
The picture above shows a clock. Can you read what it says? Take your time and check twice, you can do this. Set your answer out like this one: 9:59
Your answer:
9:01
